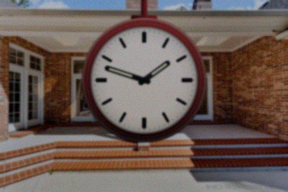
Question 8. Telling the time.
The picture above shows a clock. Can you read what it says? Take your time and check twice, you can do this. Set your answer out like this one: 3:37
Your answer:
1:48
